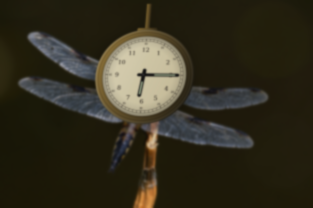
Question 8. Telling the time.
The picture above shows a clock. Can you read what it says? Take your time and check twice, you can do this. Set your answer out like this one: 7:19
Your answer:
6:15
